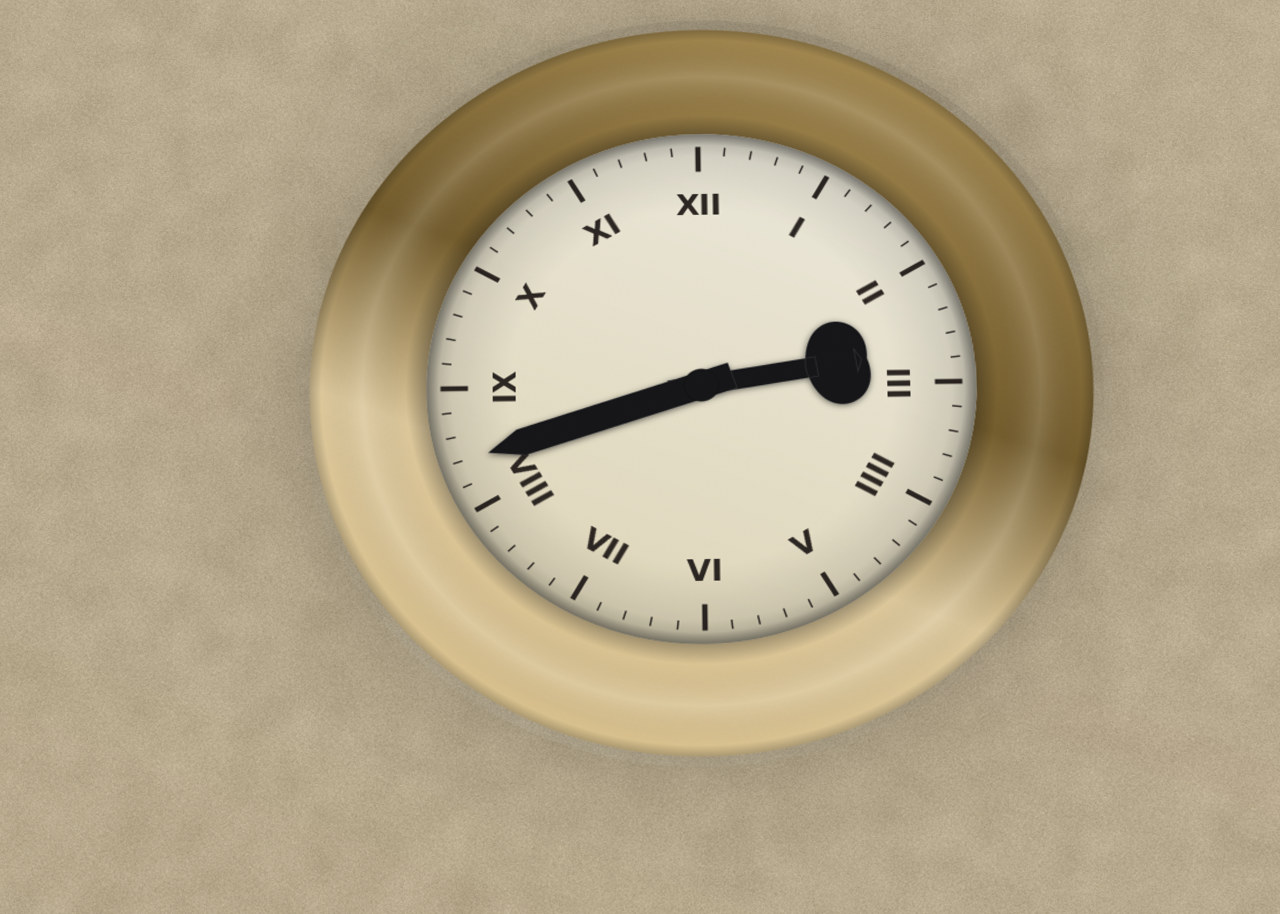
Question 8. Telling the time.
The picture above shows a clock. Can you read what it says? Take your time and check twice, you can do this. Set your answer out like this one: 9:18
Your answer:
2:42
